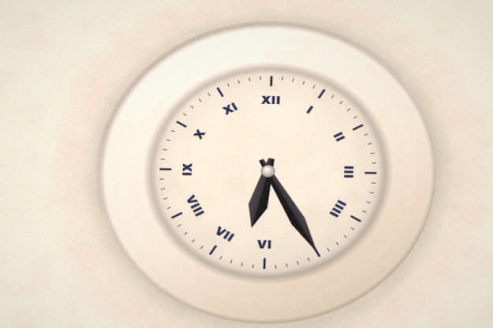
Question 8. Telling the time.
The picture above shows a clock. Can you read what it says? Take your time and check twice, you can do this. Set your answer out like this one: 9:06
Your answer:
6:25
